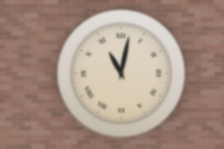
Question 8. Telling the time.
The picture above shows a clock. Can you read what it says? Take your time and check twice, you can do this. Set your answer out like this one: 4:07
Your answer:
11:02
